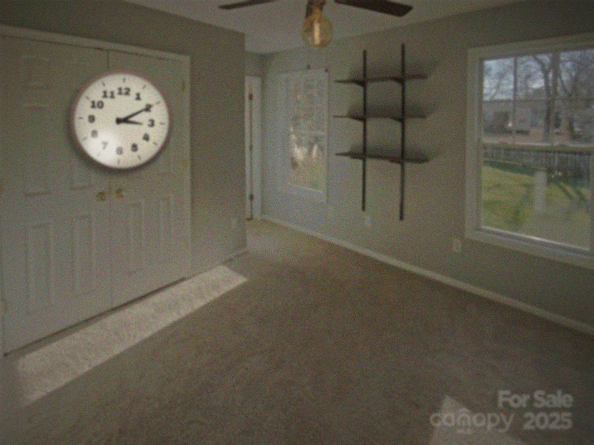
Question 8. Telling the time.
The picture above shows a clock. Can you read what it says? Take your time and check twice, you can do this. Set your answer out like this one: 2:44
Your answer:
3:10
